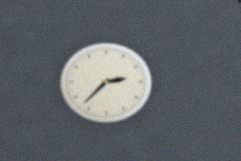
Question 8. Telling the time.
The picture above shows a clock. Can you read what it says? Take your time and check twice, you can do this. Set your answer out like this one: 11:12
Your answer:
2:37
